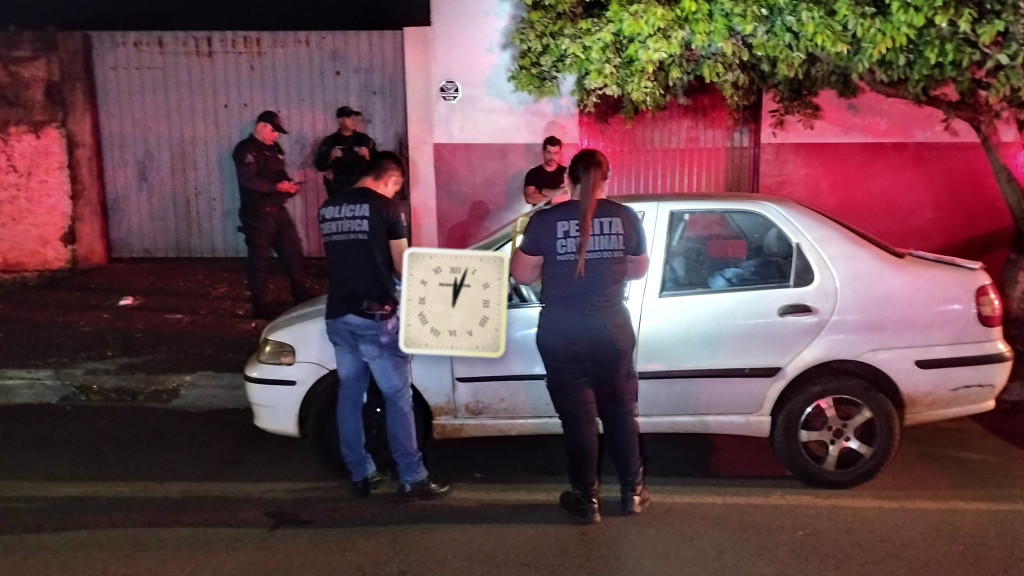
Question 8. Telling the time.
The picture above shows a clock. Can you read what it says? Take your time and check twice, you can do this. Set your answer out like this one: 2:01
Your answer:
12:03
